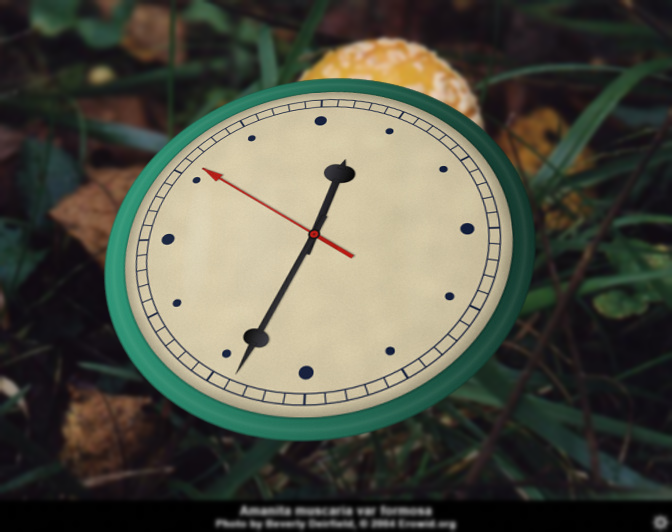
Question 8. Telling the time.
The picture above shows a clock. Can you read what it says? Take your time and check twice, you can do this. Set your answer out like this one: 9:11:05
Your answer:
12:33:51
